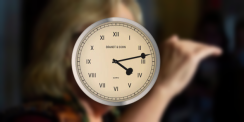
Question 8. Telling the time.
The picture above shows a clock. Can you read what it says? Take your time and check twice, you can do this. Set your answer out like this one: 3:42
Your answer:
4:13
